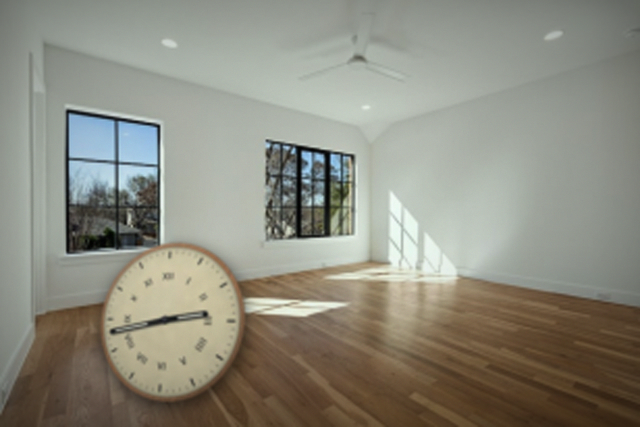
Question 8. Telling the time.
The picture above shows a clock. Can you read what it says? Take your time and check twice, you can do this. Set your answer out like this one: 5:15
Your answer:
2:43
